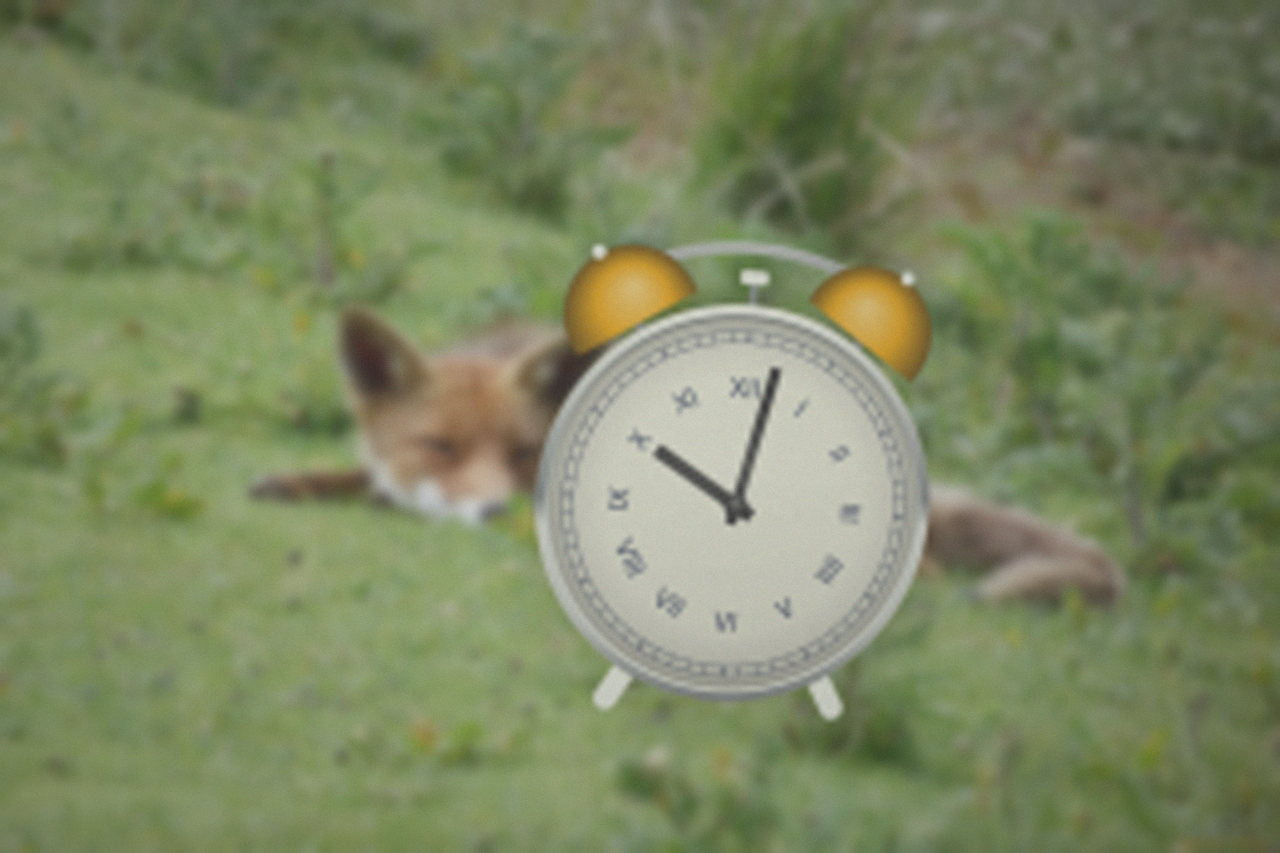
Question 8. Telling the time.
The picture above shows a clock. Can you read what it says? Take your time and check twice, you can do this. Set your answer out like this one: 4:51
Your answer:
10:02
